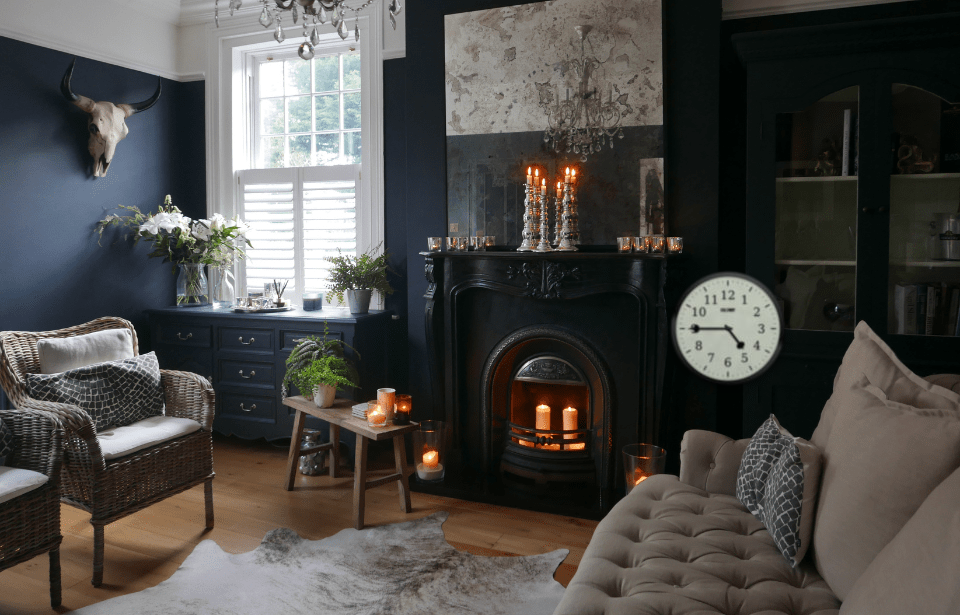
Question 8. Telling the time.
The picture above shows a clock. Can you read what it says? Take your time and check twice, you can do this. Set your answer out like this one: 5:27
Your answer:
4:45
